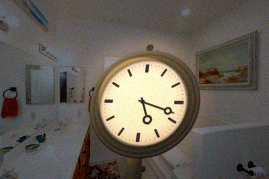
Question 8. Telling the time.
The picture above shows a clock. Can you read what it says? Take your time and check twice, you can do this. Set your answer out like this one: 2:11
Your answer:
5:18
